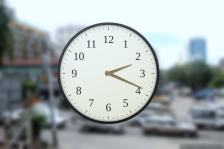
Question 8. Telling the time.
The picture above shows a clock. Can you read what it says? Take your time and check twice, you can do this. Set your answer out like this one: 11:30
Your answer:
2:19
